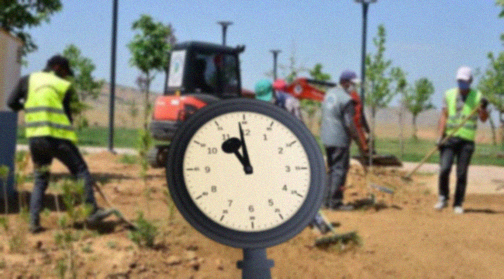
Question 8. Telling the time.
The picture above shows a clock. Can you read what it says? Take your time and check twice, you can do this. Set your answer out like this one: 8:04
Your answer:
10:59
